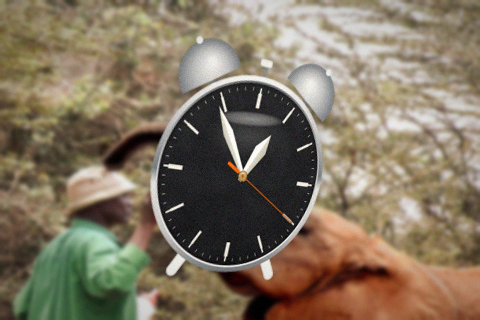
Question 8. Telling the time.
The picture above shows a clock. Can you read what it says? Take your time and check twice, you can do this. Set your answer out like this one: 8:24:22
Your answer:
12:54:20
